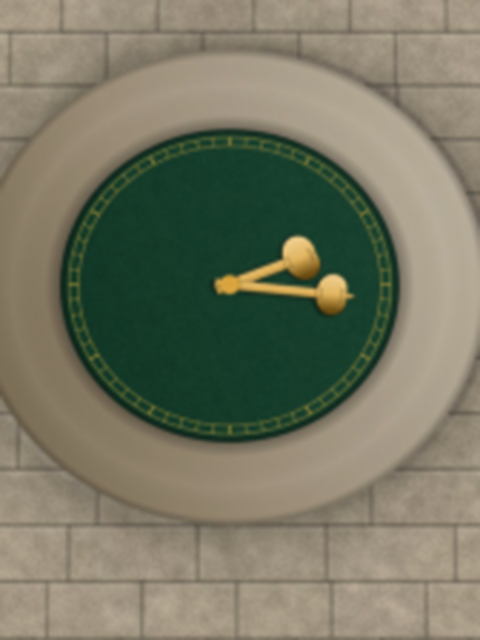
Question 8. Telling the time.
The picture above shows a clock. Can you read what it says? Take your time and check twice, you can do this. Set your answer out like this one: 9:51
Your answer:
2:16
